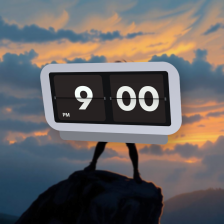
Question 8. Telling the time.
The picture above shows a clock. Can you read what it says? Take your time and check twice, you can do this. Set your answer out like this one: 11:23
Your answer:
9:00
